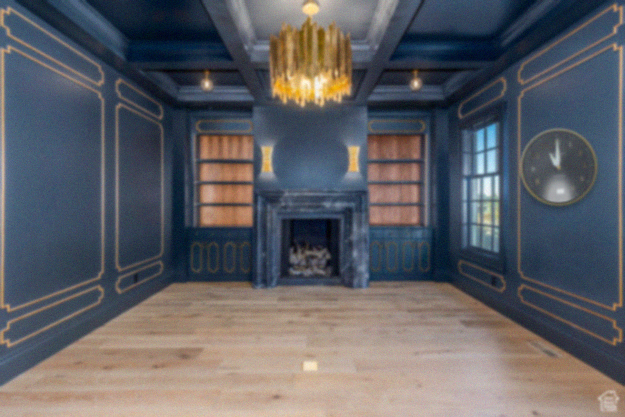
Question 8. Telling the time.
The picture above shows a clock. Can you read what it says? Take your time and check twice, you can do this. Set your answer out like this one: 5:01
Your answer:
11:00
